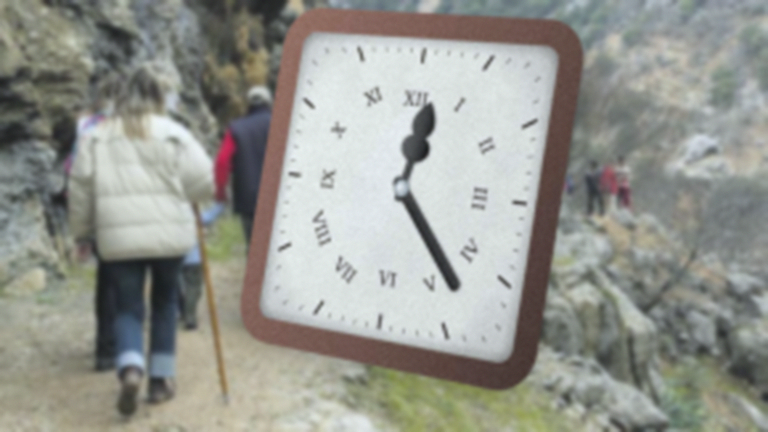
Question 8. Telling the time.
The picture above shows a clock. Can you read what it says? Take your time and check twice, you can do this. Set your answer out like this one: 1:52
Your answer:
12:23
